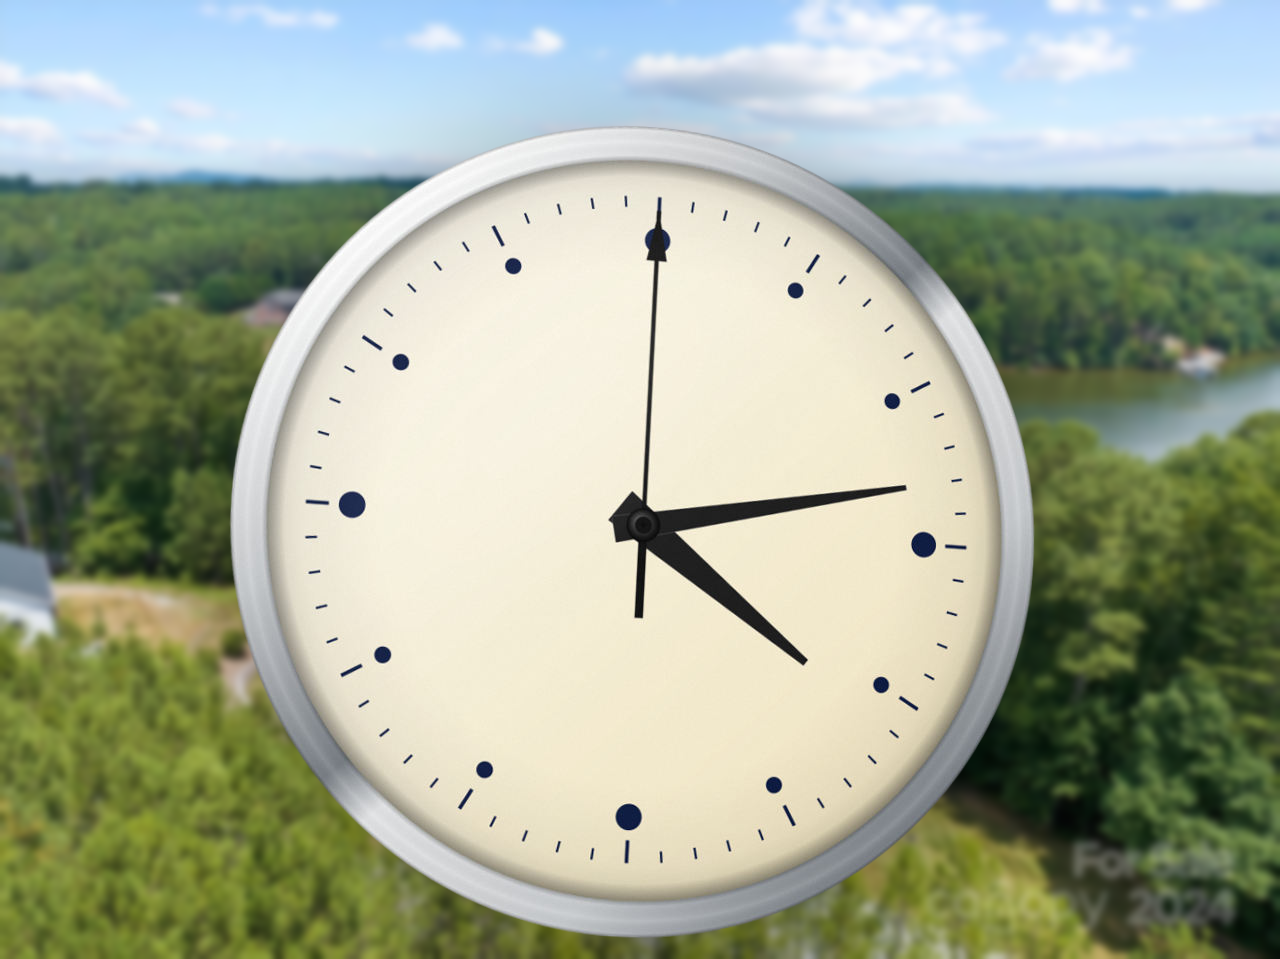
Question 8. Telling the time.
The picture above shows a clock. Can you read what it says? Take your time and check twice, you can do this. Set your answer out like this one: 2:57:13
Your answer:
4:13:00
